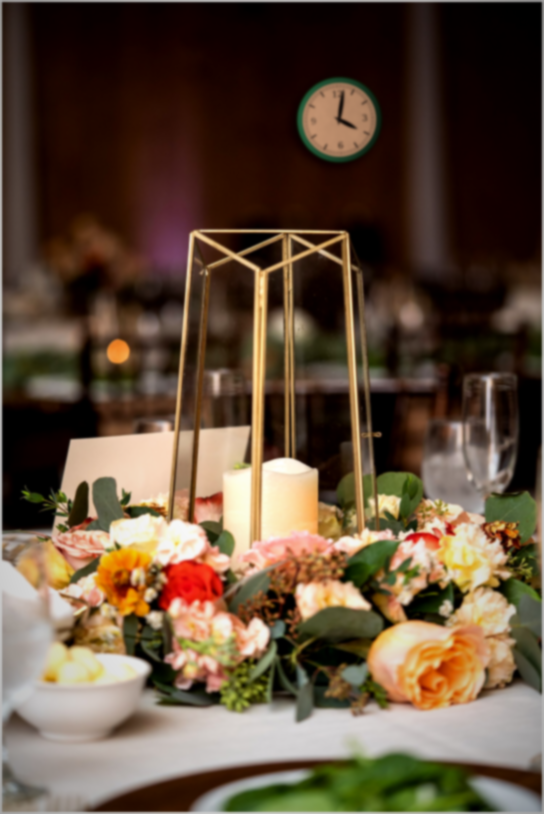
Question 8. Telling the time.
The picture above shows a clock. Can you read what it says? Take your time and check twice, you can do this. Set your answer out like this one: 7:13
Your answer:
4:02
